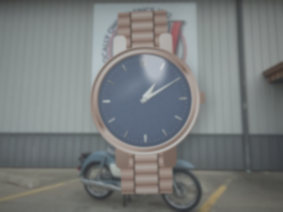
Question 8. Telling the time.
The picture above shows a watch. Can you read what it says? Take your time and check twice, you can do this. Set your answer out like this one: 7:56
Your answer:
1:10
